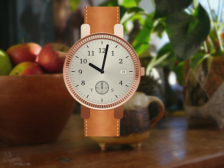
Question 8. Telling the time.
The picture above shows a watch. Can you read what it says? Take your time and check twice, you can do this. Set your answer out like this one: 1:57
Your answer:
10:02
